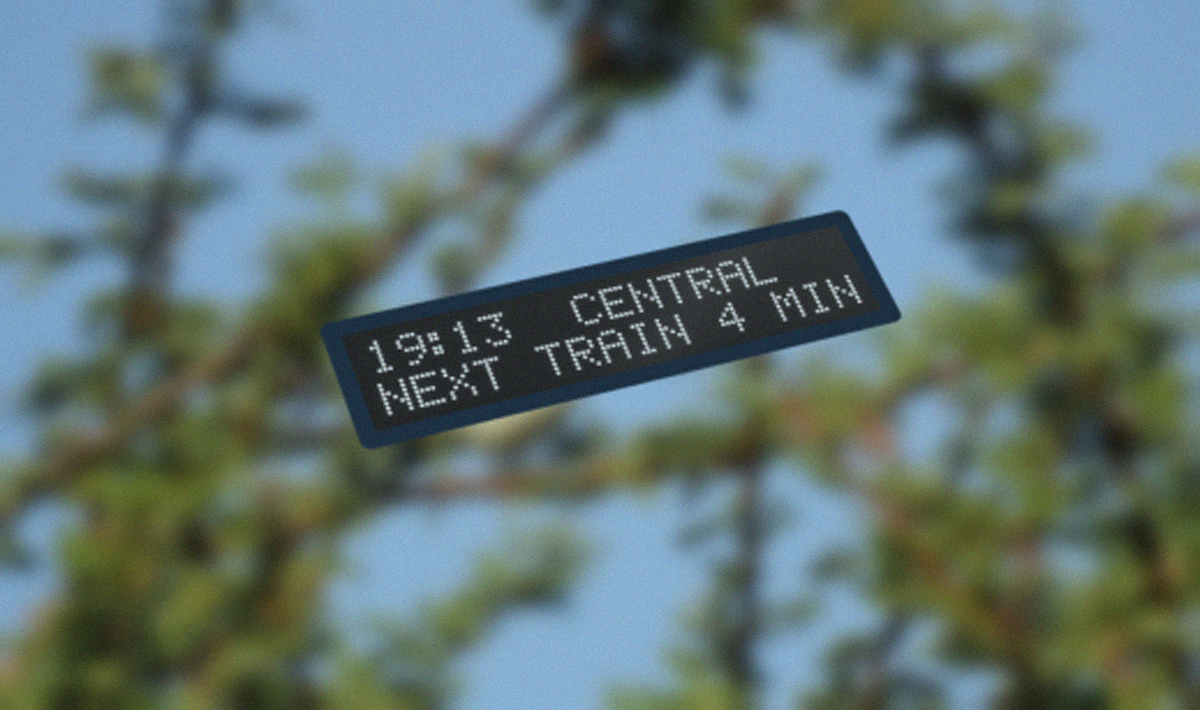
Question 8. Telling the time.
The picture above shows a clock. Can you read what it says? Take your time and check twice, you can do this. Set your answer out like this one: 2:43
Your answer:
19:13
